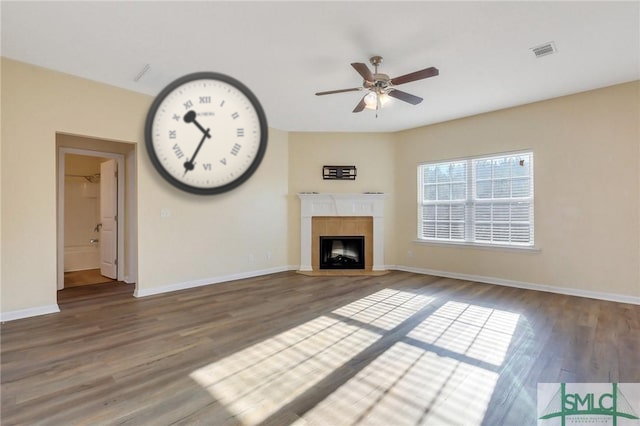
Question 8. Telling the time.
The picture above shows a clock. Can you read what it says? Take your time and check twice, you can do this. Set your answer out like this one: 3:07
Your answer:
10:35
